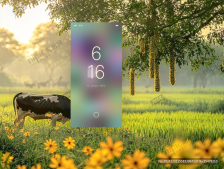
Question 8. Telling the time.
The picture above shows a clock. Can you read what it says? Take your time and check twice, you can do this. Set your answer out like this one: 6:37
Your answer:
6:16
